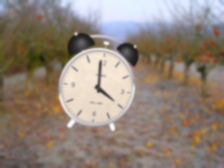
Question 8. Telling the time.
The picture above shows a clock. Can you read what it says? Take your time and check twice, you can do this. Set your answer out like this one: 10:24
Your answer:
3:59
